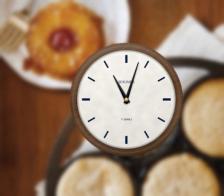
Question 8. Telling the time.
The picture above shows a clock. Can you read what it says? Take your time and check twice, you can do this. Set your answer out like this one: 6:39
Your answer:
11:03
